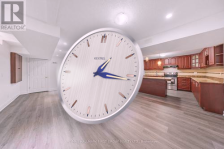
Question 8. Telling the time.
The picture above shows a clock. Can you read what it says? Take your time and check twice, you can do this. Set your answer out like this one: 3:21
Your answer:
1:16
